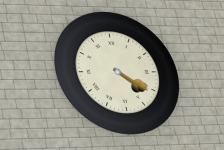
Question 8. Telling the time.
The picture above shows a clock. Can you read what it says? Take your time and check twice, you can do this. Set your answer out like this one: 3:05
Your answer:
4:21
